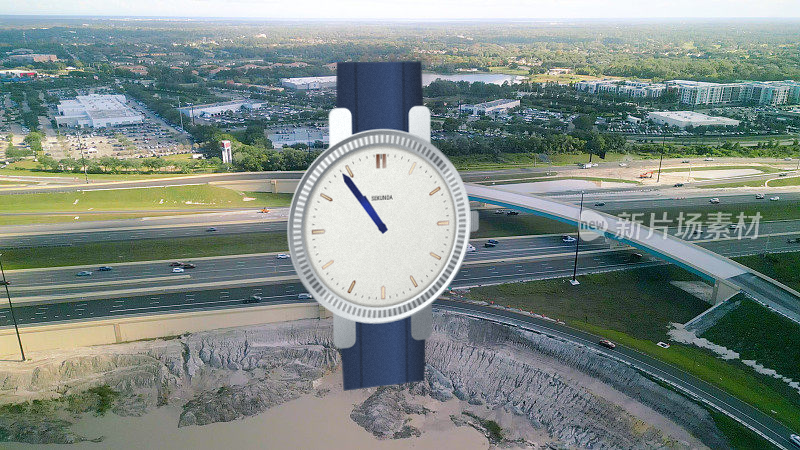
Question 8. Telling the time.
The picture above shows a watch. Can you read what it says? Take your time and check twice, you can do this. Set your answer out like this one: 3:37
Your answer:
10:54
